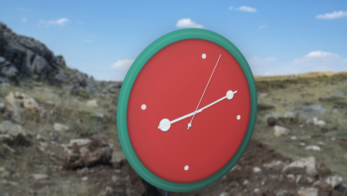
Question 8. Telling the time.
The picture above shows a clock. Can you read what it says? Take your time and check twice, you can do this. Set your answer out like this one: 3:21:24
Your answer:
8:10:03
